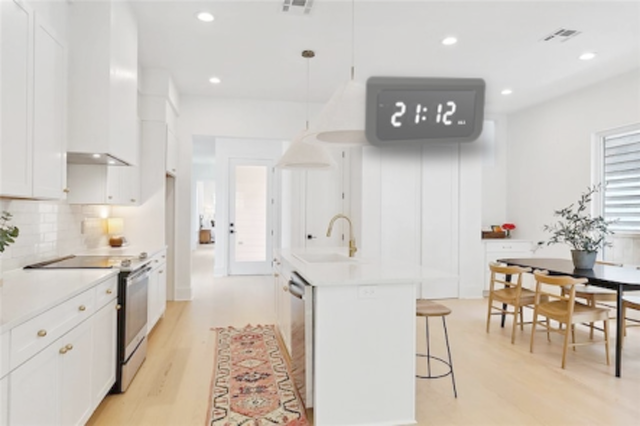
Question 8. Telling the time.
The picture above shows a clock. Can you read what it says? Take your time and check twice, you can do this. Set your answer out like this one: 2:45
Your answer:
21:12
